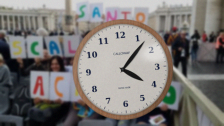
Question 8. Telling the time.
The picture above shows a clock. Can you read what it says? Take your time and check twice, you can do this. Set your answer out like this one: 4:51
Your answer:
4:07
